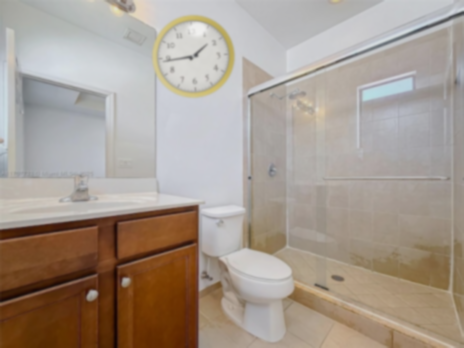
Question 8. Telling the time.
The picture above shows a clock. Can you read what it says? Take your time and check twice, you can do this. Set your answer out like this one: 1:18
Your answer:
1:44
